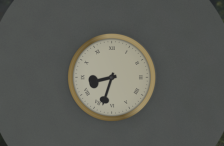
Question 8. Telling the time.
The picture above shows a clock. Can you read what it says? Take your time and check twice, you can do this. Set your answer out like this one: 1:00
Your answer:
8:33
